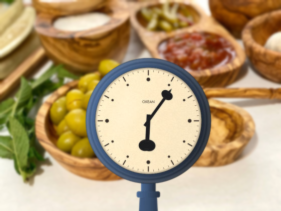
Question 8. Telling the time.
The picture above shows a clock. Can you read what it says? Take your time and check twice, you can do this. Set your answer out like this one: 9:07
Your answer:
6:06
